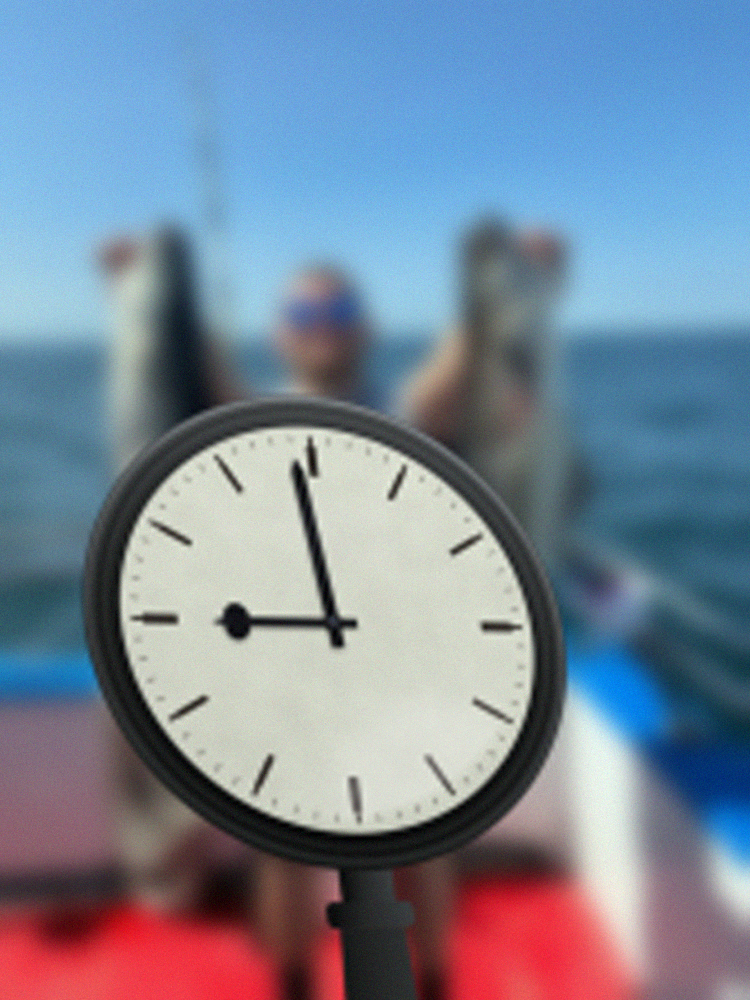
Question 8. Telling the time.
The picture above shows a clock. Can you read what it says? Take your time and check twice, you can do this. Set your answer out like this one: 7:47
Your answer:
8:59
